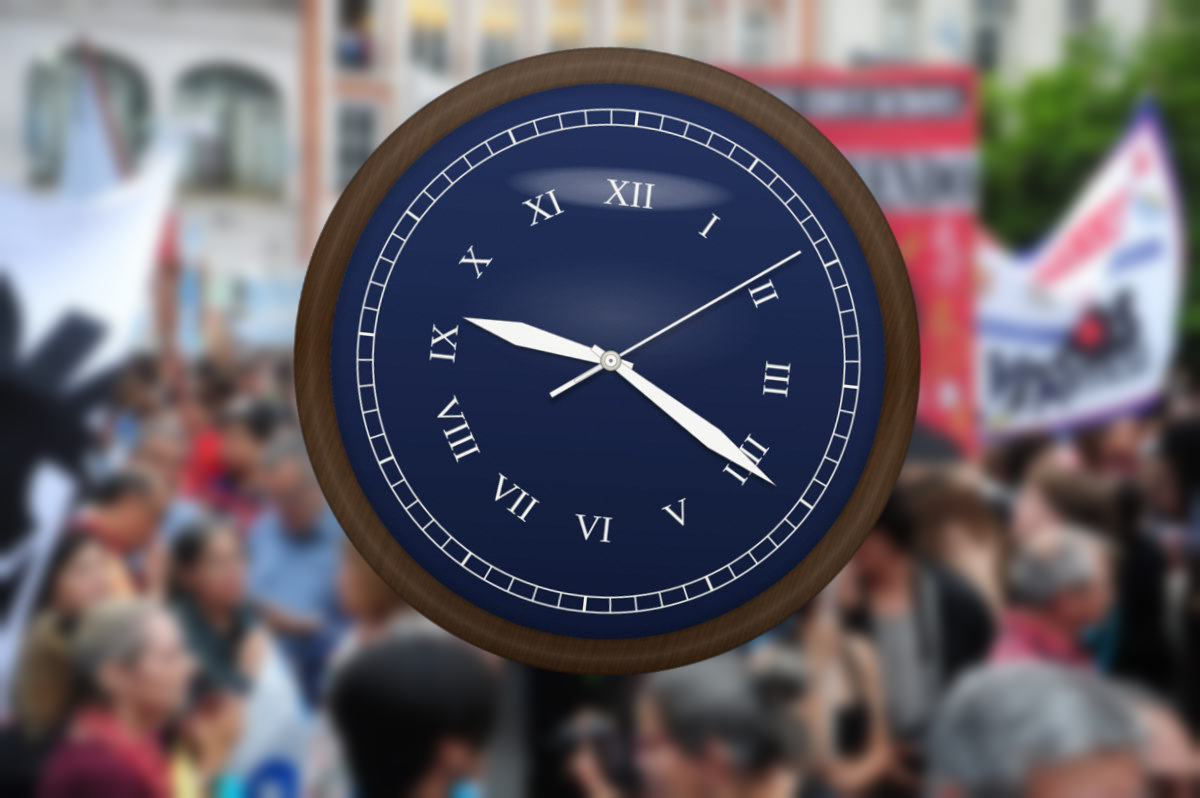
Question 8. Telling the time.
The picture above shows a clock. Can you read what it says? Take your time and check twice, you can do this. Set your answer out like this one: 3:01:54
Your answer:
9:20:09
